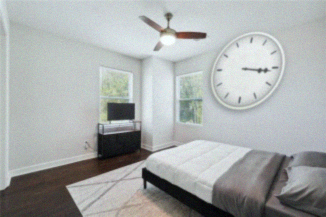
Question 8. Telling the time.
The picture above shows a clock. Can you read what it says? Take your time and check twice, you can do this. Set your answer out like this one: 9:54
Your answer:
3:16
